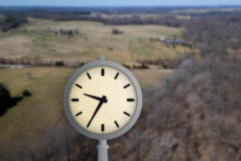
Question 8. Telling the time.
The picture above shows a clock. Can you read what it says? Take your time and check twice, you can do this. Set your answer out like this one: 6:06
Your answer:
9:35
